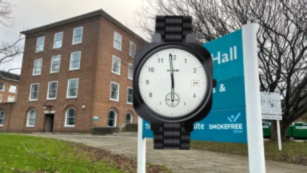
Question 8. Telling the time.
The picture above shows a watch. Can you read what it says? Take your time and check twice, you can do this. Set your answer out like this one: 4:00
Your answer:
5:59
